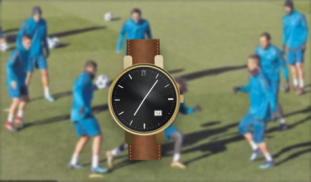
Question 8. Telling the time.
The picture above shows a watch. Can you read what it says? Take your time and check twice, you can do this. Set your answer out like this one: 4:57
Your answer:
7:06
